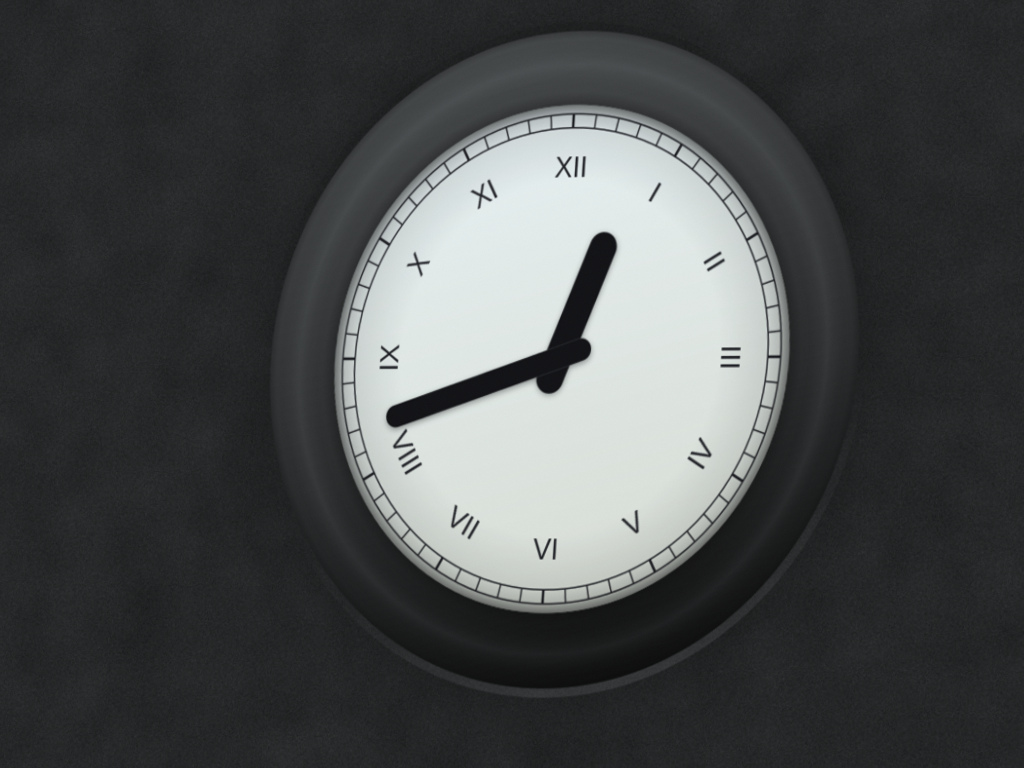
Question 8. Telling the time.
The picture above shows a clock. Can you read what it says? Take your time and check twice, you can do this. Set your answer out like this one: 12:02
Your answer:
12:42
